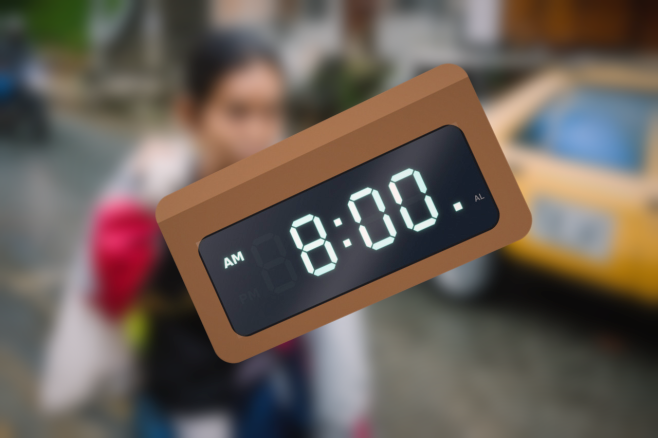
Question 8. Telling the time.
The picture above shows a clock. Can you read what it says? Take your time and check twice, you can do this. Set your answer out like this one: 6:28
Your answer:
8:00
